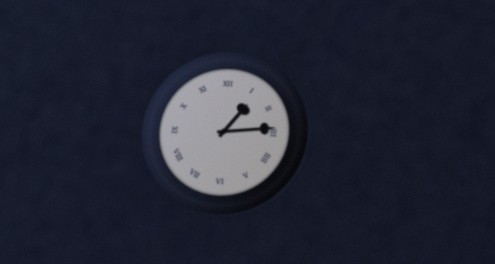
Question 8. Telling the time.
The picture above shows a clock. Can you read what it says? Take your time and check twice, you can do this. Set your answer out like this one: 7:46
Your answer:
1:14
